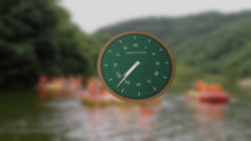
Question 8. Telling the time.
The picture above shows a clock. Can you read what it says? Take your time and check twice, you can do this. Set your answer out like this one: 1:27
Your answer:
7:37
